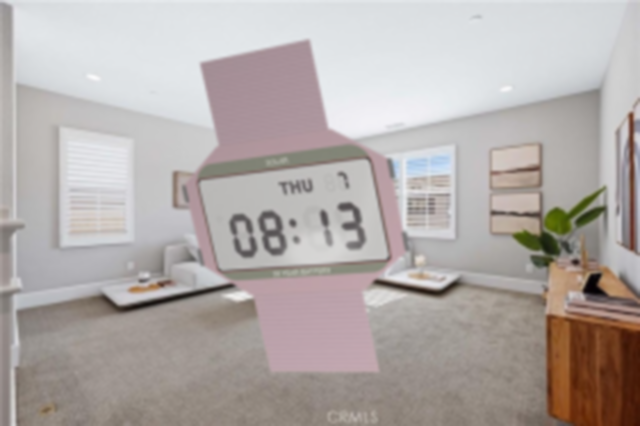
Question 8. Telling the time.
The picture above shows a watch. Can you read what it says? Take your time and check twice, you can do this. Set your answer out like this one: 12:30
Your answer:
8:13
